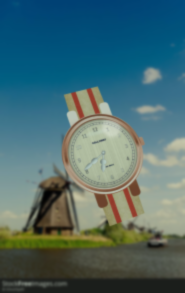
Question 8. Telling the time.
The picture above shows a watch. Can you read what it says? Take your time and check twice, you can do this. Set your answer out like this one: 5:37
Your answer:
6:41
